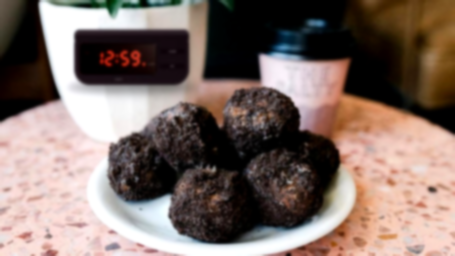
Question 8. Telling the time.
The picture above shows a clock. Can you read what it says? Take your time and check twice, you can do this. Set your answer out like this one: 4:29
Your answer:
12:59
